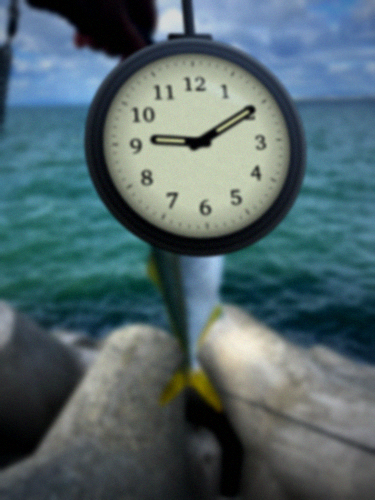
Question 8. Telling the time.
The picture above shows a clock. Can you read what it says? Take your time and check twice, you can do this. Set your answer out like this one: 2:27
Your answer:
9:10
